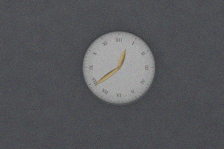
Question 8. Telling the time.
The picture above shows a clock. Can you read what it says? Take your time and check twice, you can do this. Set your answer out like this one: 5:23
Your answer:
12:39
